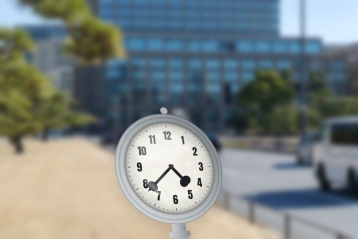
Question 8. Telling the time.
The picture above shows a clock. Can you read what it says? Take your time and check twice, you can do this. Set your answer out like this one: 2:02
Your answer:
4:38
